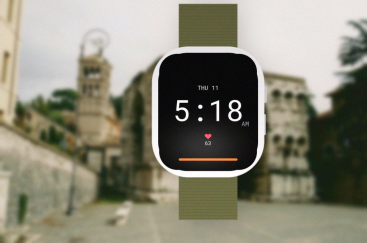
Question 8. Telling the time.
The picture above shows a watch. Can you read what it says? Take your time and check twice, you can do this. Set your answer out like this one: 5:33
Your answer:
5:18
